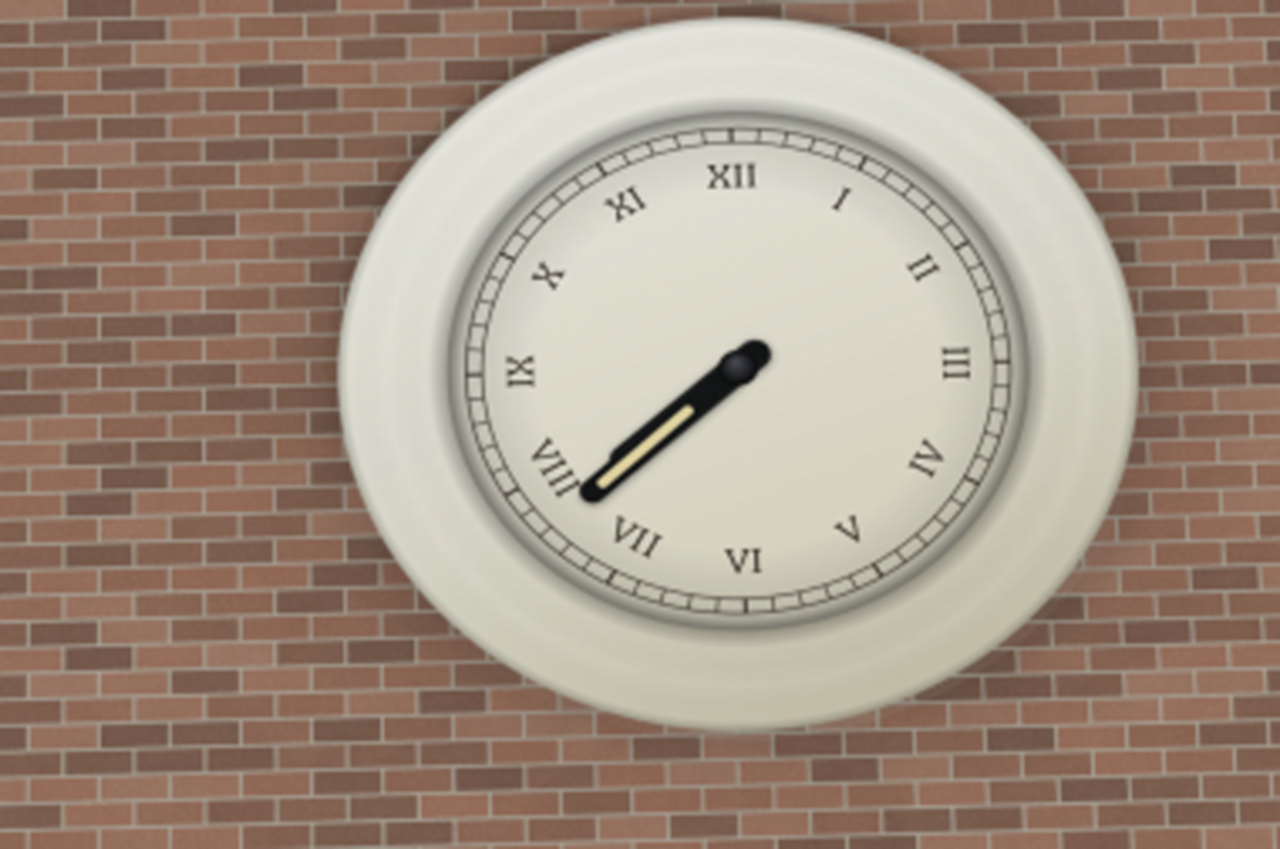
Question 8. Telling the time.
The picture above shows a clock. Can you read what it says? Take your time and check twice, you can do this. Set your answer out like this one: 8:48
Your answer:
7:38
